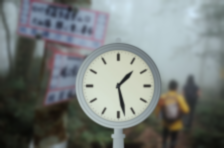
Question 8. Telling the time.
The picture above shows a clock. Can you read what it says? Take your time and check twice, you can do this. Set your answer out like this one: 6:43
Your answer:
1:28
